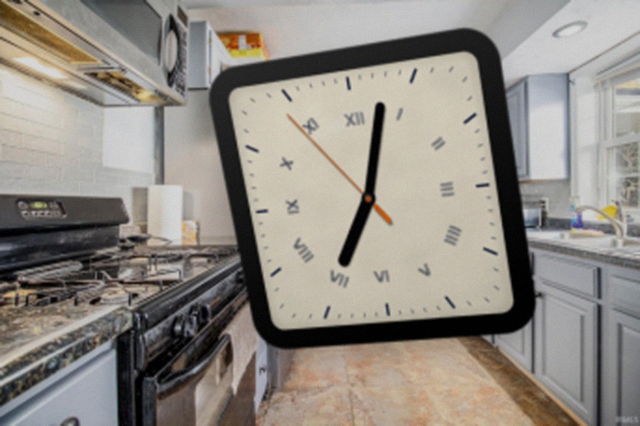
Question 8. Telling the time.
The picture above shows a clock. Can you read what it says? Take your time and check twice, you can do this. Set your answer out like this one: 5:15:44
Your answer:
7:02:54
